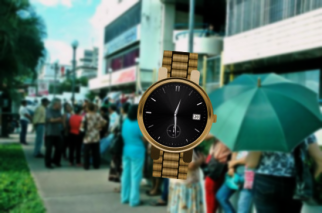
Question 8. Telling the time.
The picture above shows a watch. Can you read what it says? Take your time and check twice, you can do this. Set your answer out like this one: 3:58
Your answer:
12:29
